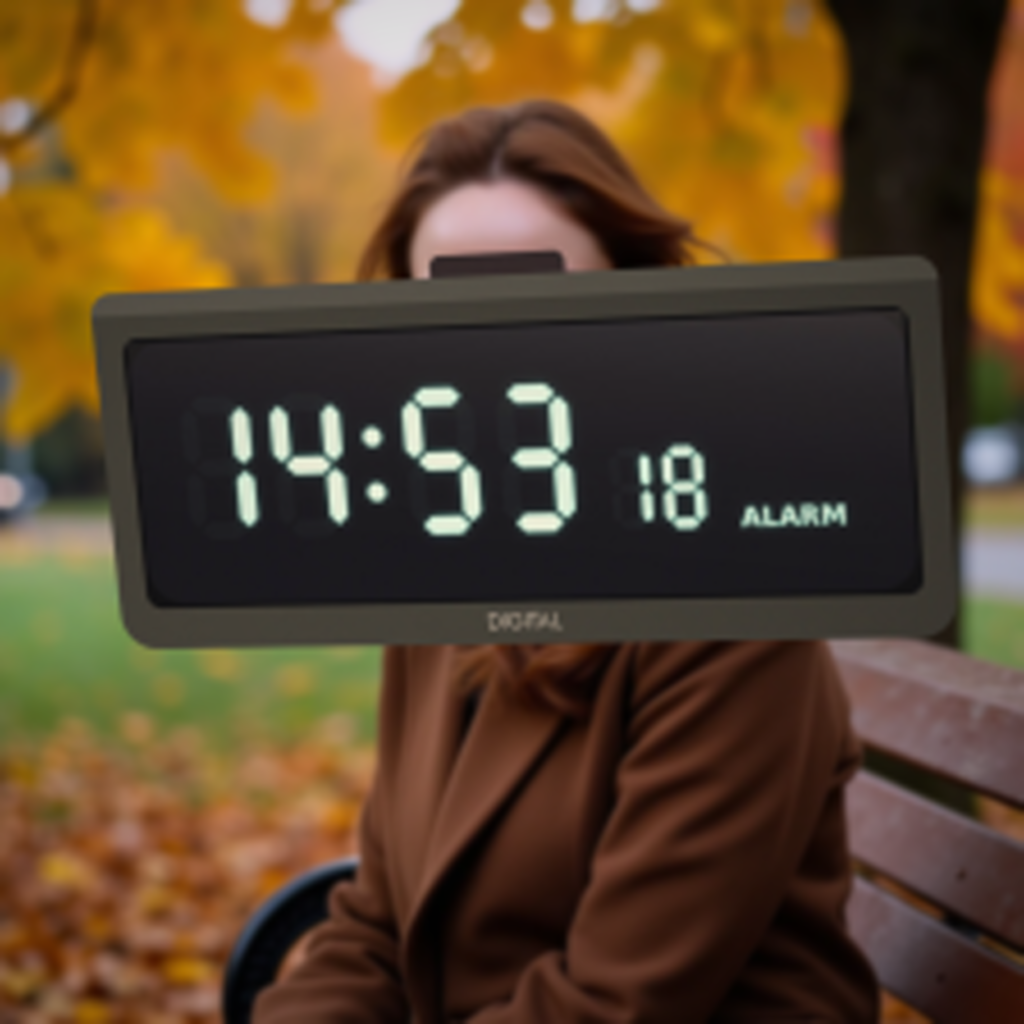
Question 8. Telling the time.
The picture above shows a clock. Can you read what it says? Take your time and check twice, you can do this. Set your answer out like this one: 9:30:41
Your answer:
14:53:18
